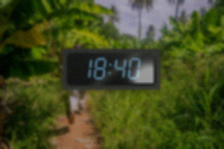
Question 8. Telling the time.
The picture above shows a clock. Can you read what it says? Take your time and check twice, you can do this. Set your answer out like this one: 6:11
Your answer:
18:40
